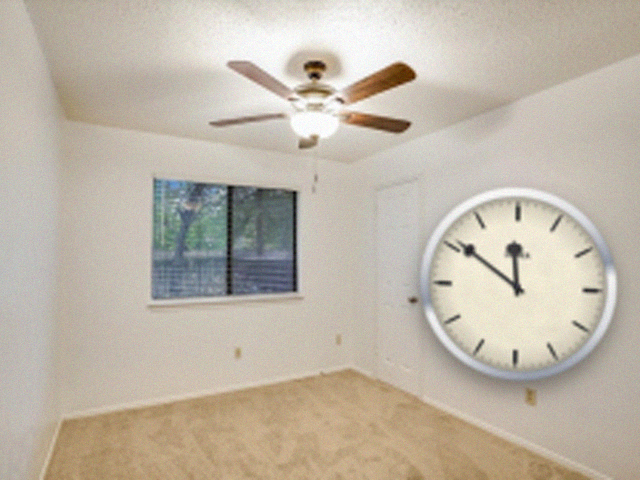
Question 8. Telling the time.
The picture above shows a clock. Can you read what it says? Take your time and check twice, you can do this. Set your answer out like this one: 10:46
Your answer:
11:51
